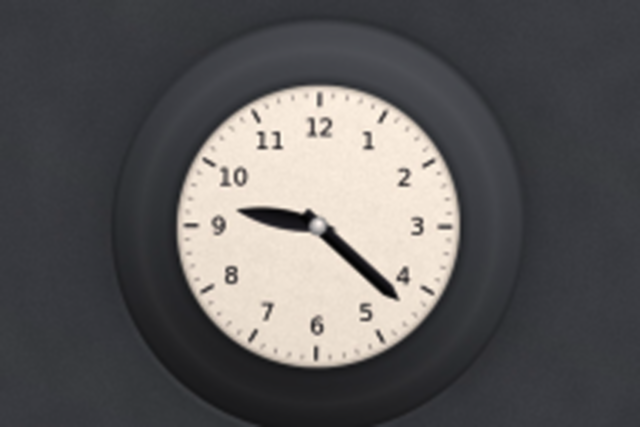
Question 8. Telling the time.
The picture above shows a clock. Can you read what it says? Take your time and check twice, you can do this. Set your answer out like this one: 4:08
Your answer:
9:22
